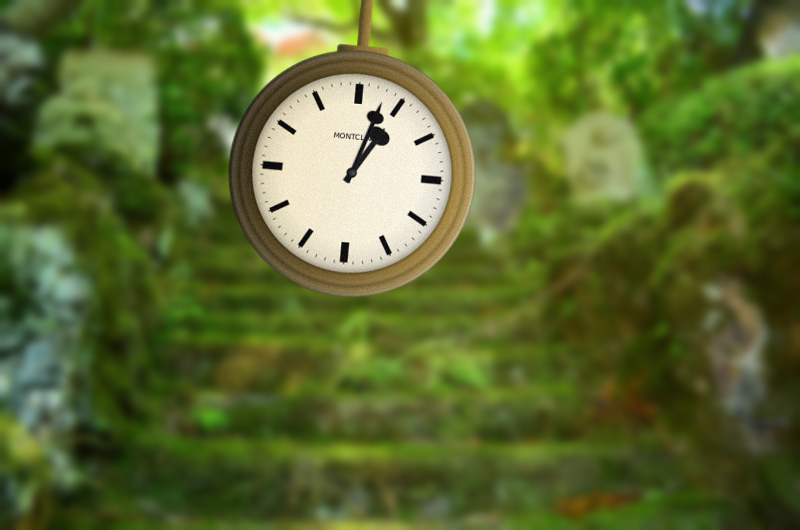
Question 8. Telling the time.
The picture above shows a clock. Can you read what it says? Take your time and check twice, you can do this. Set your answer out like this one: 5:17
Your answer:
1:03
